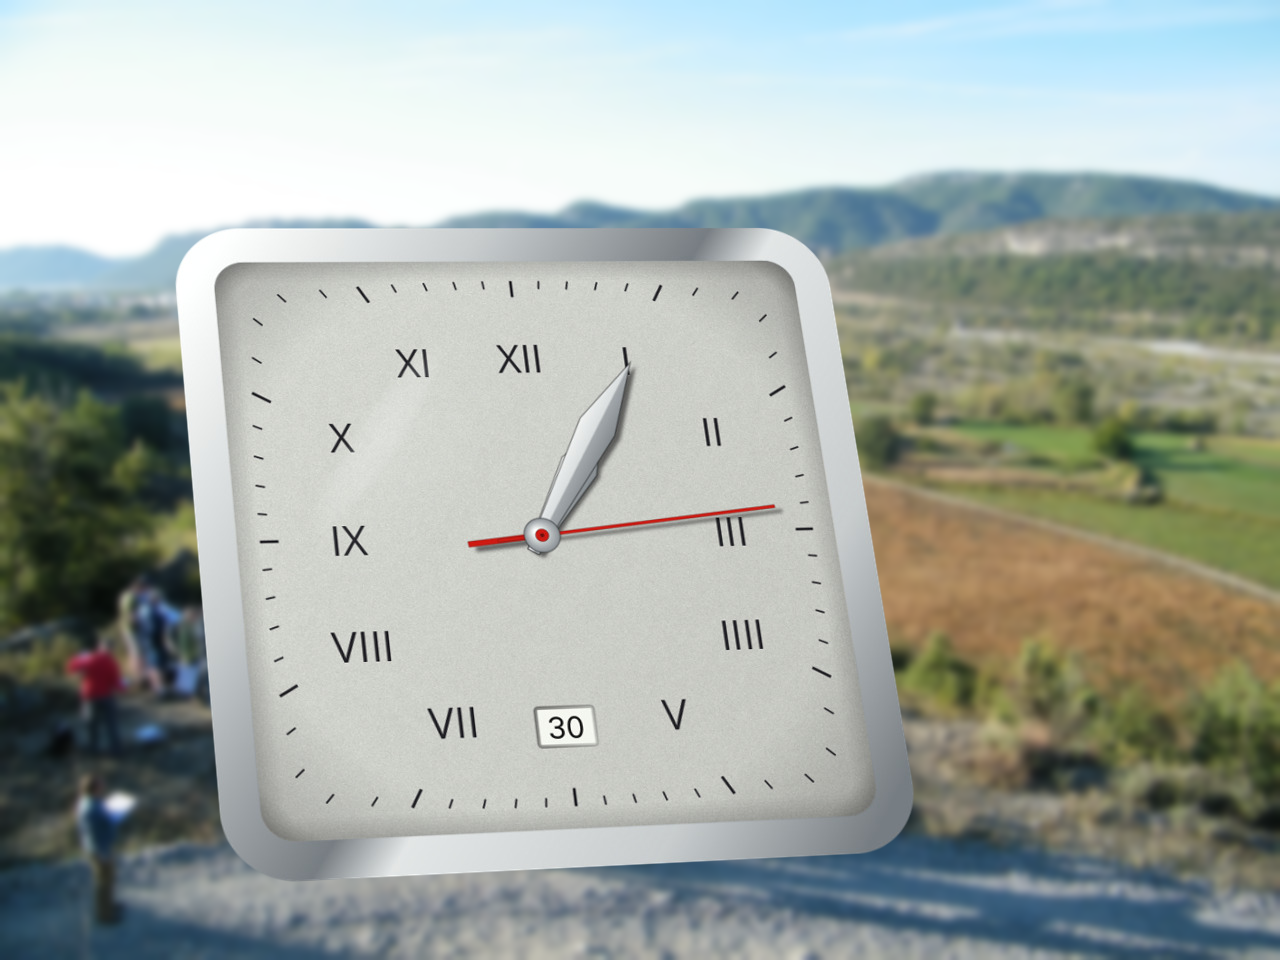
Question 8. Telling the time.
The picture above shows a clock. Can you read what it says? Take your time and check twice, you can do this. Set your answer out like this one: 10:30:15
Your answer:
1:05:14
